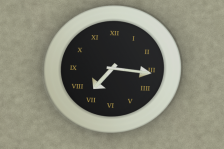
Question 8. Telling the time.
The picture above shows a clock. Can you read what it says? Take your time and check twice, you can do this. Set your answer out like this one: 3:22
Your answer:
7:16
